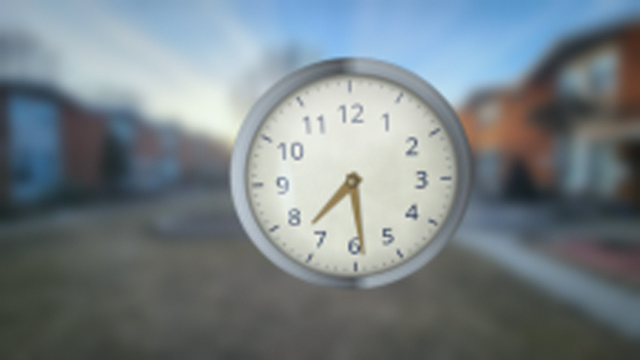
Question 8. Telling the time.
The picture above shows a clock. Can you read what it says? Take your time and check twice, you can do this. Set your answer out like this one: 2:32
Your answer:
7:29
